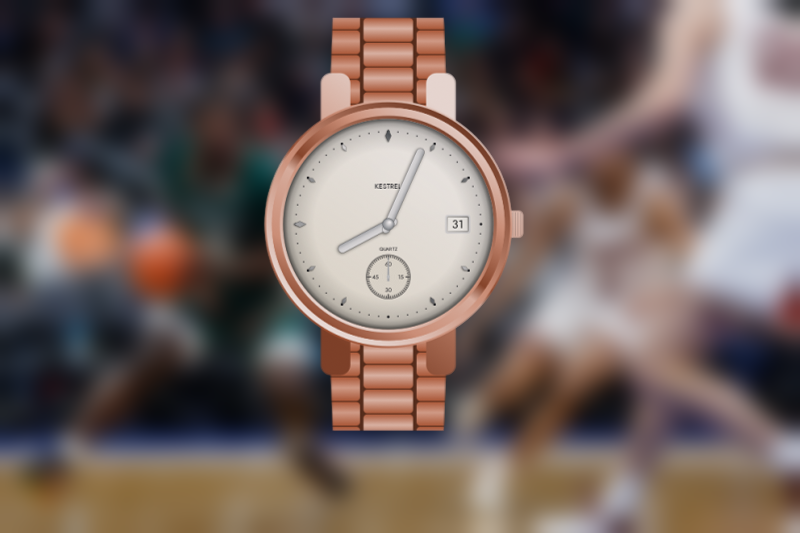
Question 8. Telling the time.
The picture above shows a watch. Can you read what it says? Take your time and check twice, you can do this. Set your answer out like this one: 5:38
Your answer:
8:04
